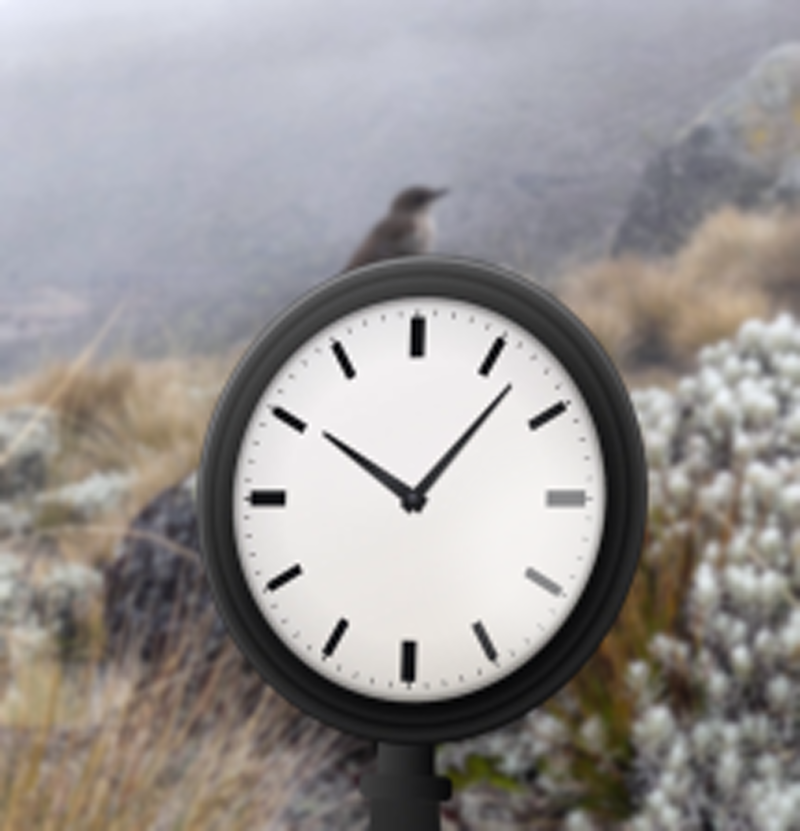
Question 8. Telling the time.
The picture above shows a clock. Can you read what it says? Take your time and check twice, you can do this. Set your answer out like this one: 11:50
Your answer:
10:07
